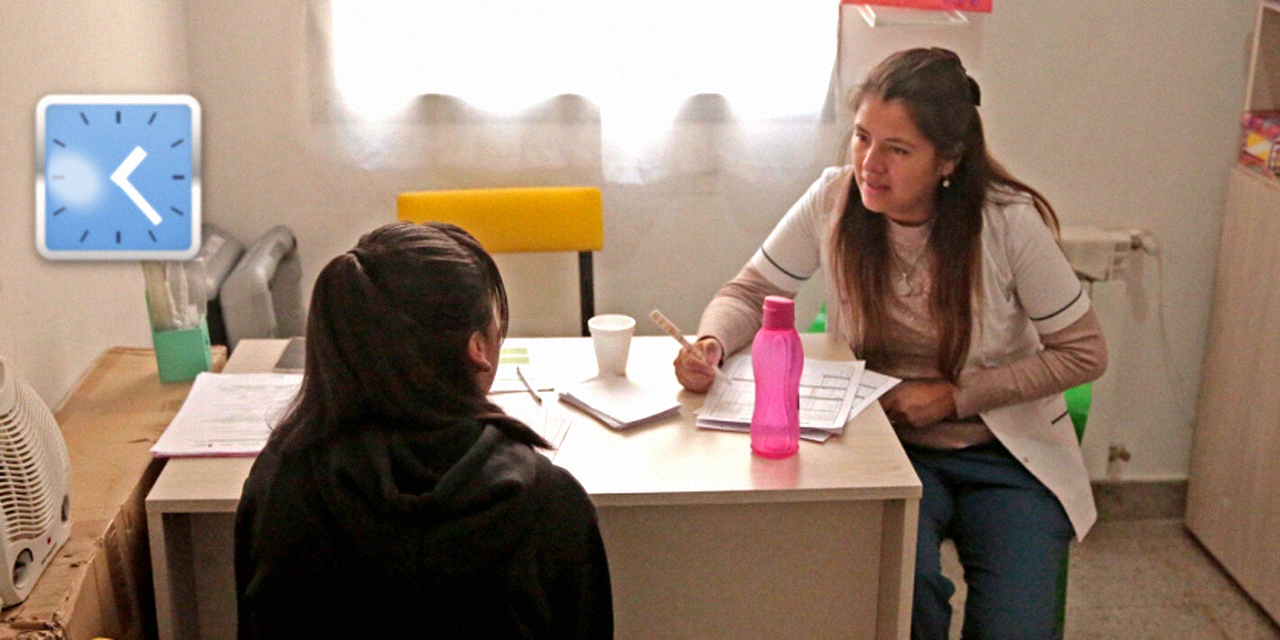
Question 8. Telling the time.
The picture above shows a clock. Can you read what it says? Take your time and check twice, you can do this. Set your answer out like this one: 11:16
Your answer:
1:23
